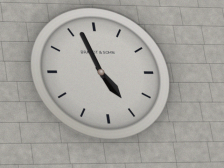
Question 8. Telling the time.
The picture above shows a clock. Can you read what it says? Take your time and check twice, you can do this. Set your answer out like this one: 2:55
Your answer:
4:57
